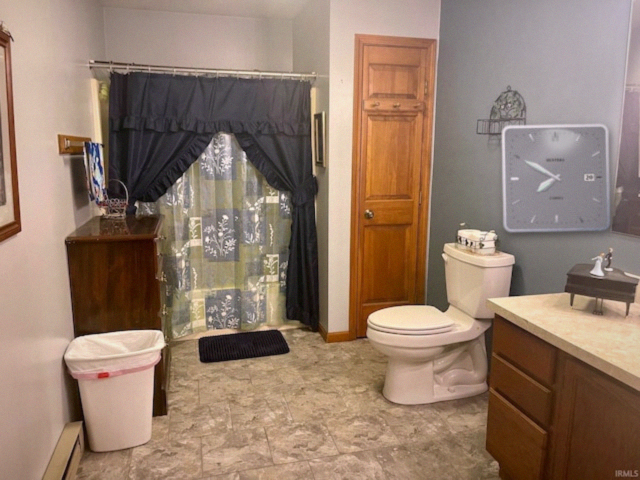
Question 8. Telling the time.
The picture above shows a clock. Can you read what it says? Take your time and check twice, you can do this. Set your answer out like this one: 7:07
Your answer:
7:50
